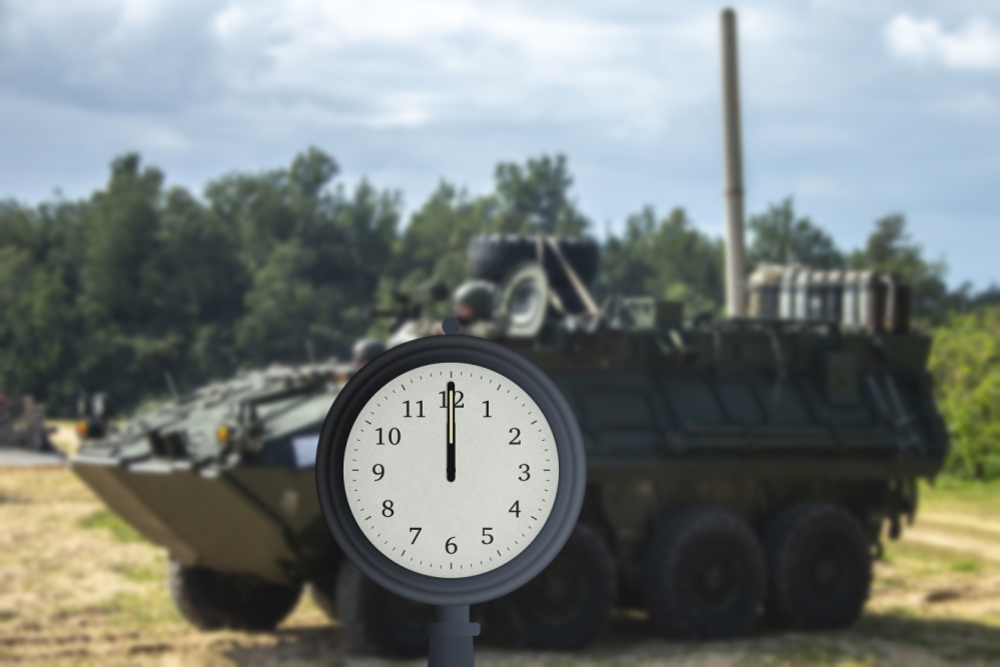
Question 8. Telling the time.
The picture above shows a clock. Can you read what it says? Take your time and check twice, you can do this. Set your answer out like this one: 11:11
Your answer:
12:00
